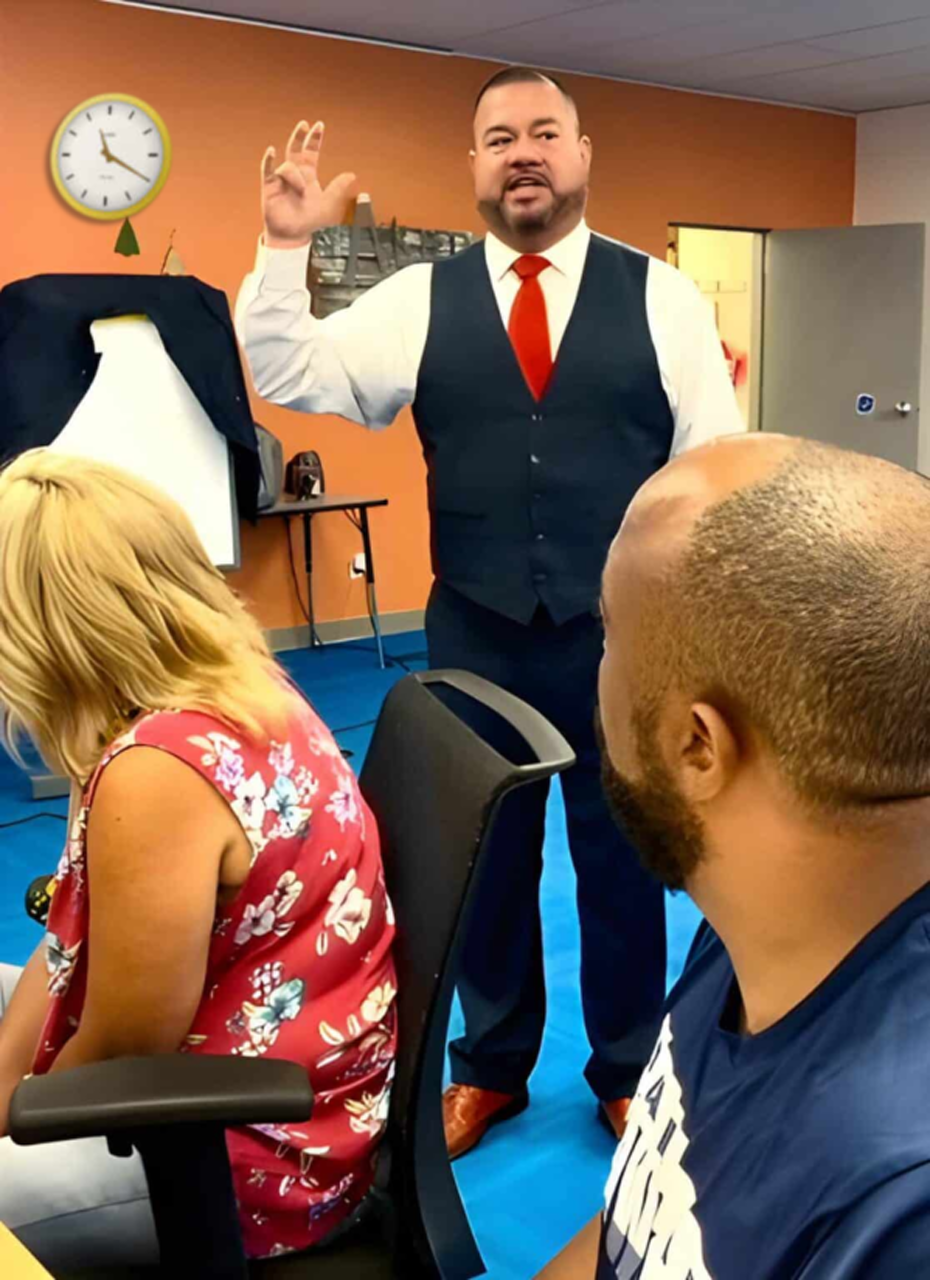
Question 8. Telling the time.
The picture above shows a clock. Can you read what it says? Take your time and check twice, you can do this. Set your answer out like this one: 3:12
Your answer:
11:20
